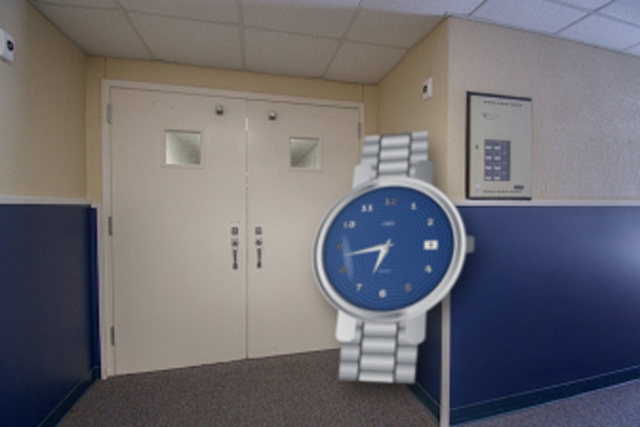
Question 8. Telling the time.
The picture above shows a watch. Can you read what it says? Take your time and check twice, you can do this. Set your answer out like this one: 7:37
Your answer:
6:43
